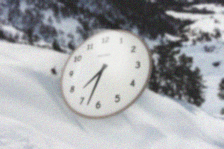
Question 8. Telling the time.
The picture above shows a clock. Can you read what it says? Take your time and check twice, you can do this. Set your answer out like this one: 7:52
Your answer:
7:33
